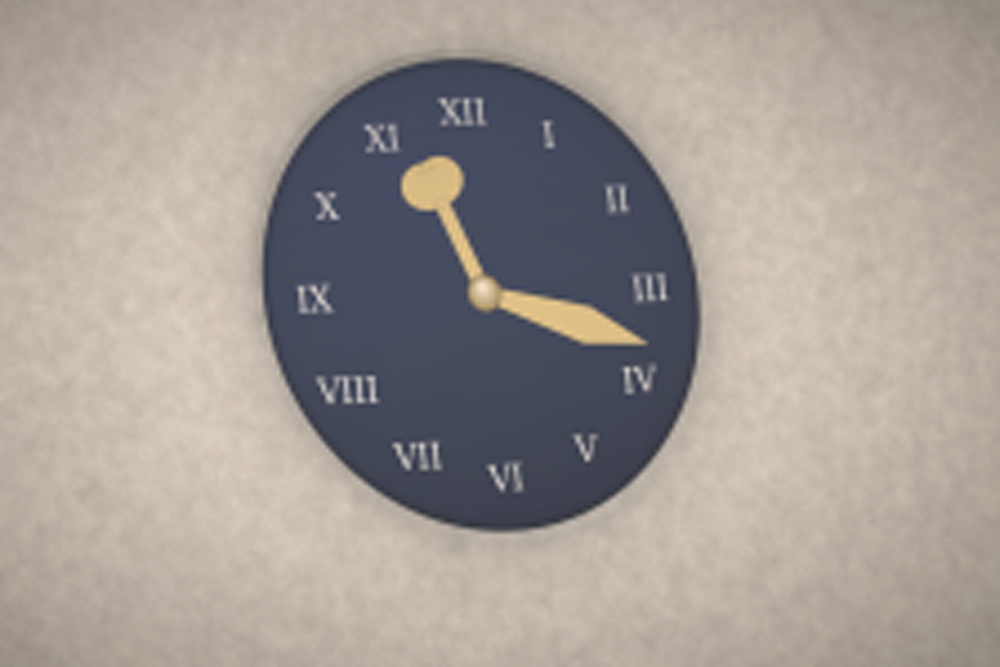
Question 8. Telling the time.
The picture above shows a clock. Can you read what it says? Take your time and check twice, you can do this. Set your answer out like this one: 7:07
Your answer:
11:18
